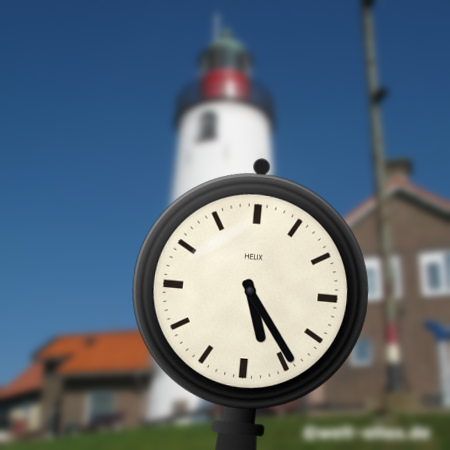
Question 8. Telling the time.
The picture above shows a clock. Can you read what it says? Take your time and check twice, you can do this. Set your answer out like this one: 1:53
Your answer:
5:24
